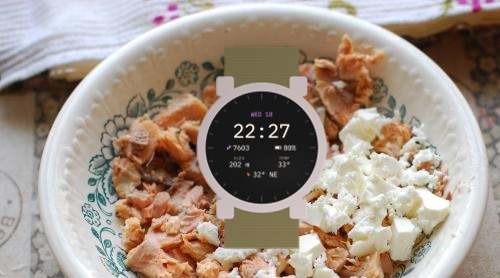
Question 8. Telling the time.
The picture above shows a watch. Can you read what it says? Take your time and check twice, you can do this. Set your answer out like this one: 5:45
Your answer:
22:27
